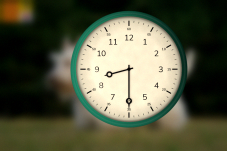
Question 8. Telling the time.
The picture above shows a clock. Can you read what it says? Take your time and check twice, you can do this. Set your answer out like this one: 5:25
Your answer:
8:30
